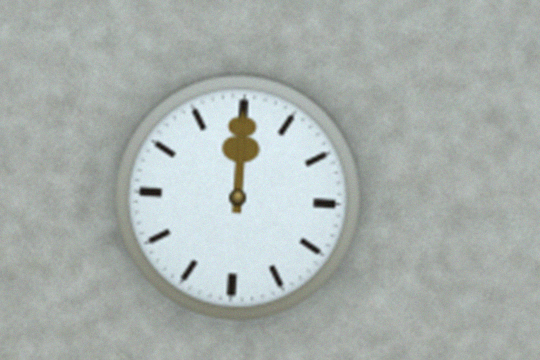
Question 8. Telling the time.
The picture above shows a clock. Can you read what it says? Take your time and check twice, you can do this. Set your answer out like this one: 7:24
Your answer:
12:00
